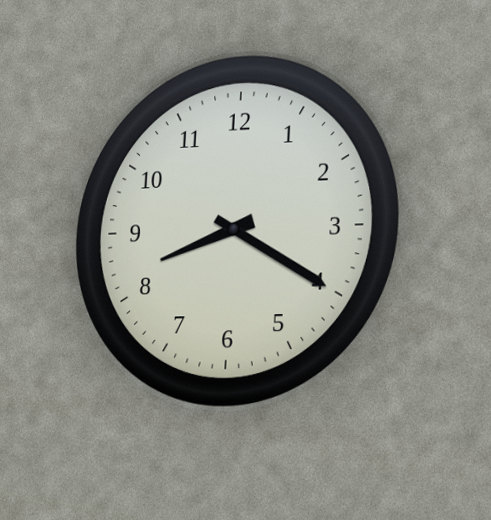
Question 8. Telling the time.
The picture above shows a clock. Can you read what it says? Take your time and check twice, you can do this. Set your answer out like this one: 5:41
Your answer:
8:20
